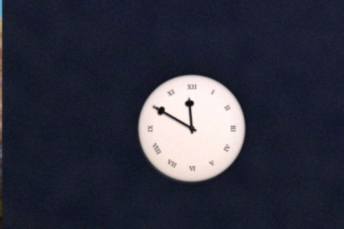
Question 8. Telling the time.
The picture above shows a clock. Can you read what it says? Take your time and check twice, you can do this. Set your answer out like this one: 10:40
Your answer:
11:50
